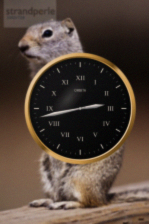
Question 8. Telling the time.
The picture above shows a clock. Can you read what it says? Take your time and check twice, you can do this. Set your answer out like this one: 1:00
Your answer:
2:43
